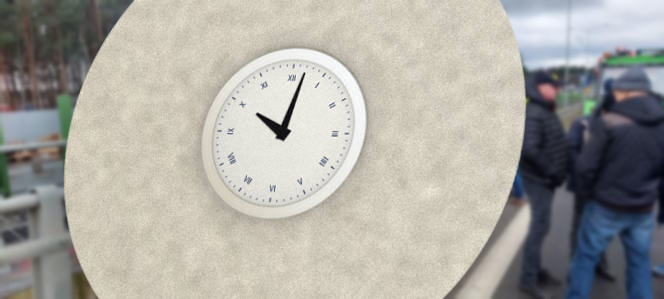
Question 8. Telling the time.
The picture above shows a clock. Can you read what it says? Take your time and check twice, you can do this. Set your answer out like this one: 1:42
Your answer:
10:02
